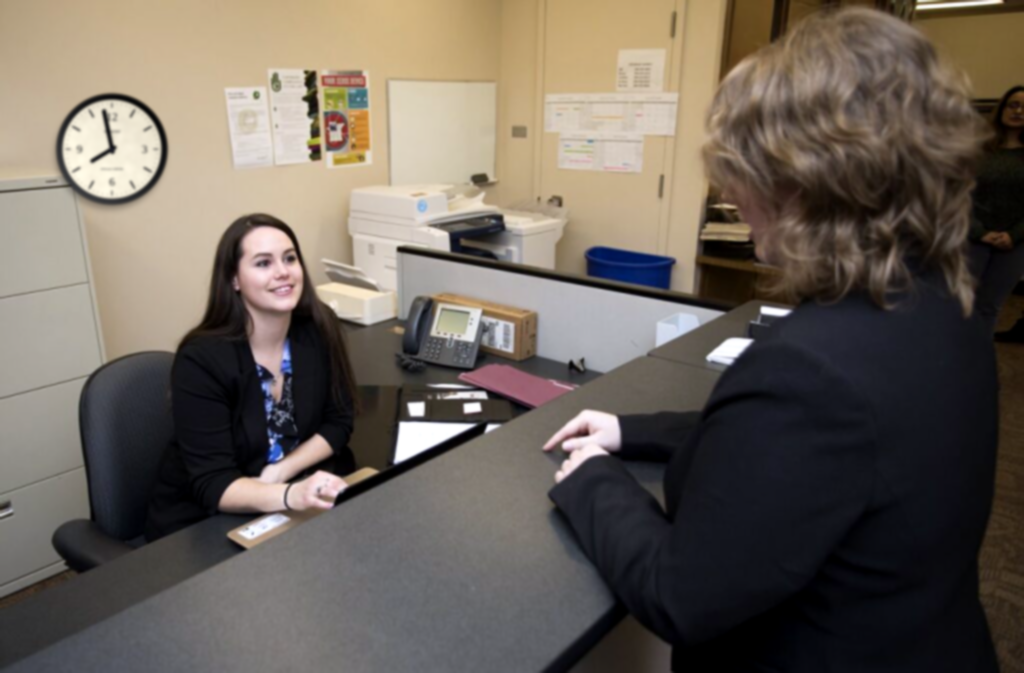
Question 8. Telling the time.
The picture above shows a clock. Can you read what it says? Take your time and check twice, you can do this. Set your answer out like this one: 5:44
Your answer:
7:58
